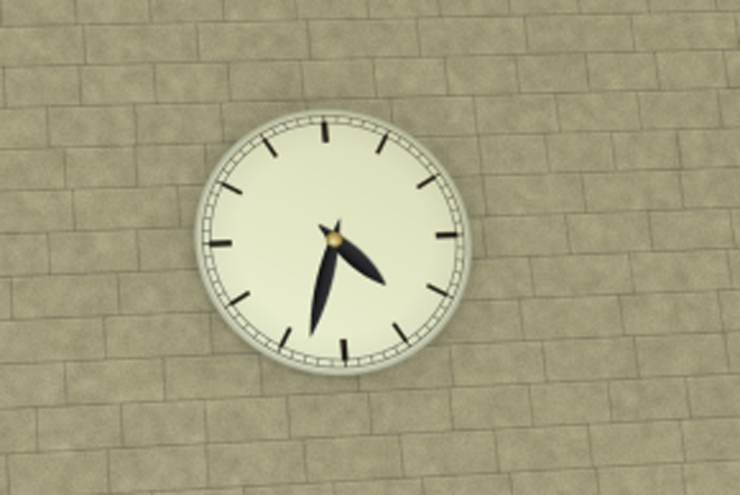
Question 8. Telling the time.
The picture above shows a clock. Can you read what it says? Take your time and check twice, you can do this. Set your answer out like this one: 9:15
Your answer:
4:33
